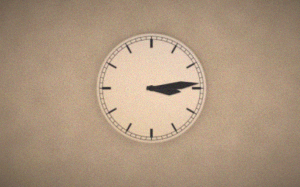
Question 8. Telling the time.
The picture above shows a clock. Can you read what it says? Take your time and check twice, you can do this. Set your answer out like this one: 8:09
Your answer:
3:14
